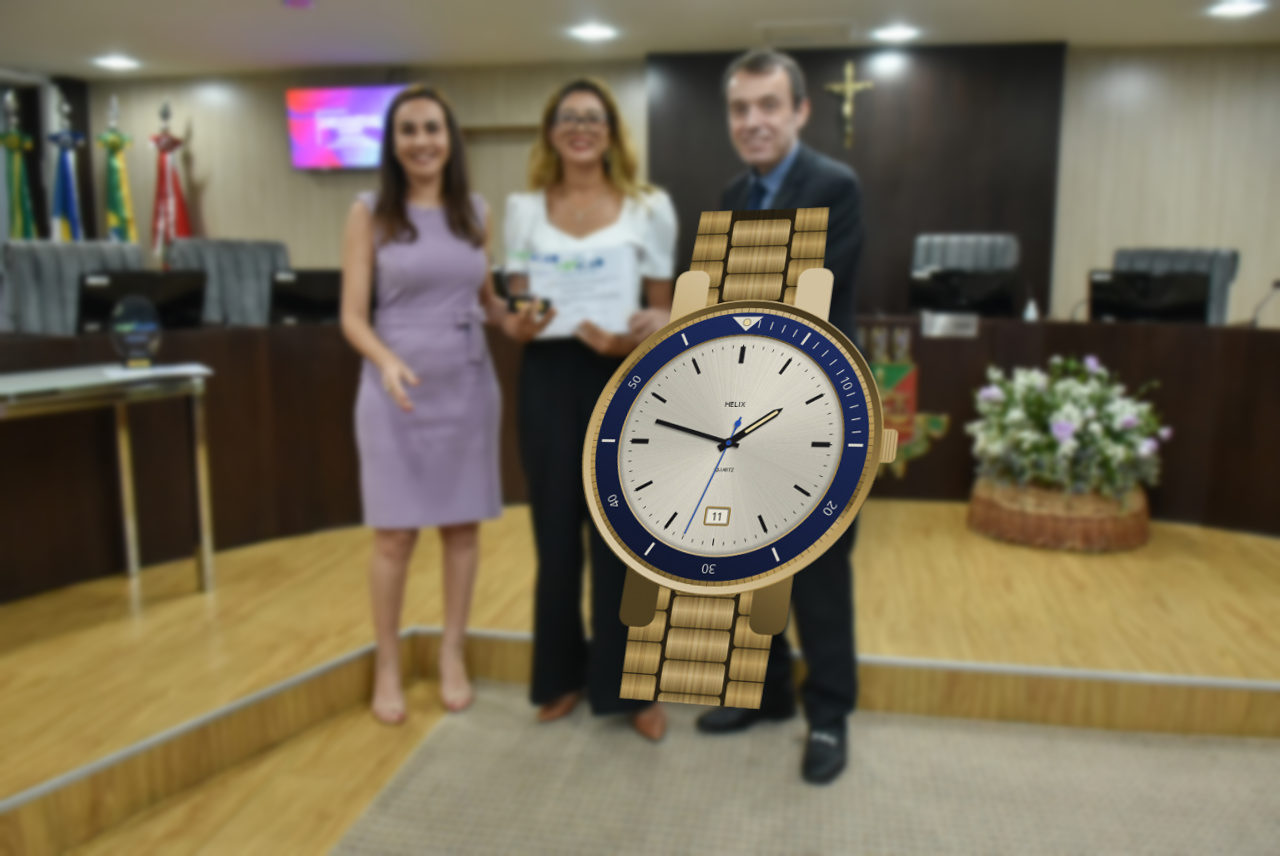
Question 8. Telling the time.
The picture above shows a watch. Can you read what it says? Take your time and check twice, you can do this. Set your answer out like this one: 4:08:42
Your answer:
1:47:33
